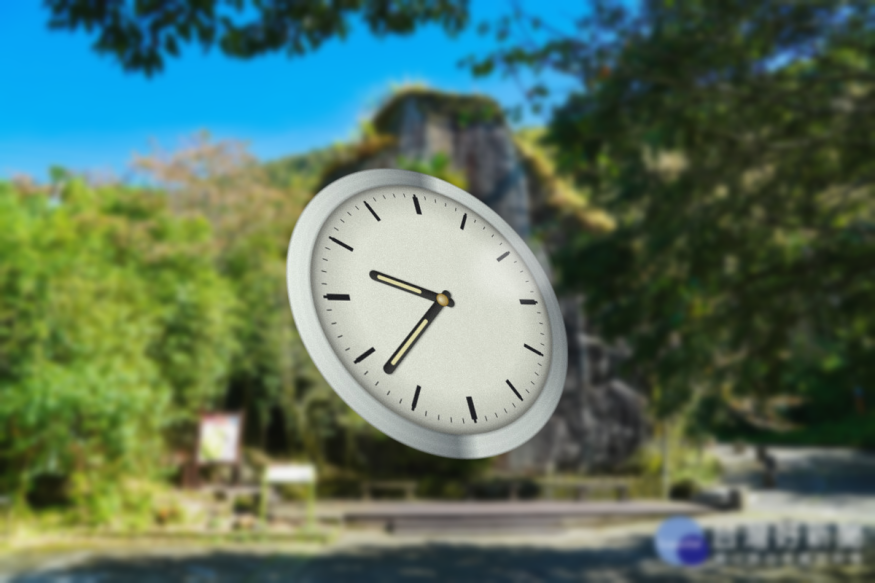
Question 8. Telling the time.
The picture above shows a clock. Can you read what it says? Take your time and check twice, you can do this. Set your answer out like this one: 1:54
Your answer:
9:38
